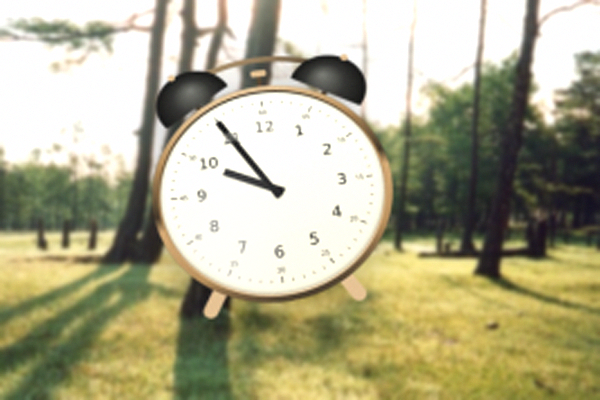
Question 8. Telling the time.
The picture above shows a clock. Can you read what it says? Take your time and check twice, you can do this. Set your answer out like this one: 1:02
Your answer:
9:55
